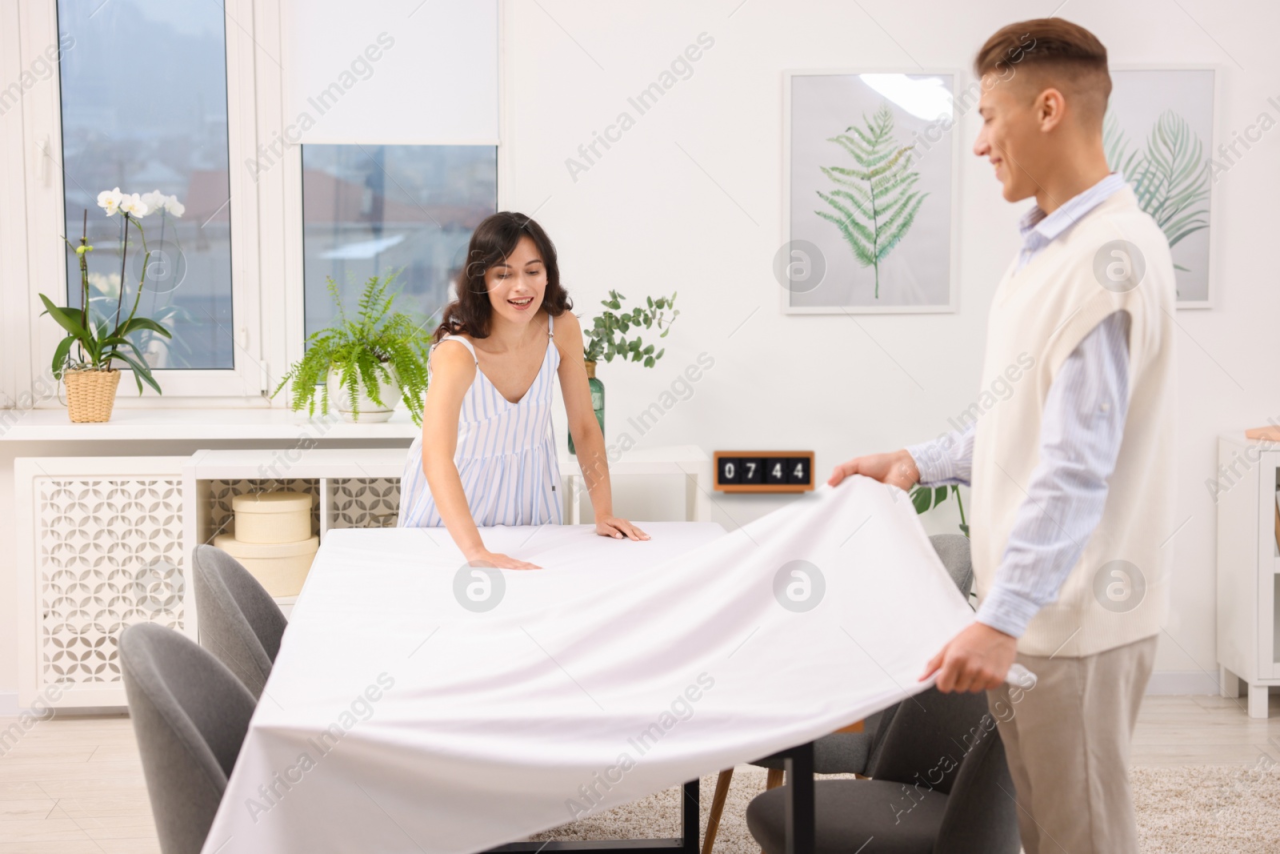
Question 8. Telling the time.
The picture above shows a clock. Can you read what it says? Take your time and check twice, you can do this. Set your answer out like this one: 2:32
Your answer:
7:44
